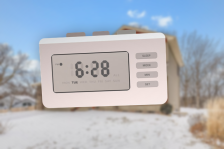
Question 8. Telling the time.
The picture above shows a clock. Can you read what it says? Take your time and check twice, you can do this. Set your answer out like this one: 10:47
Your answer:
6:28
